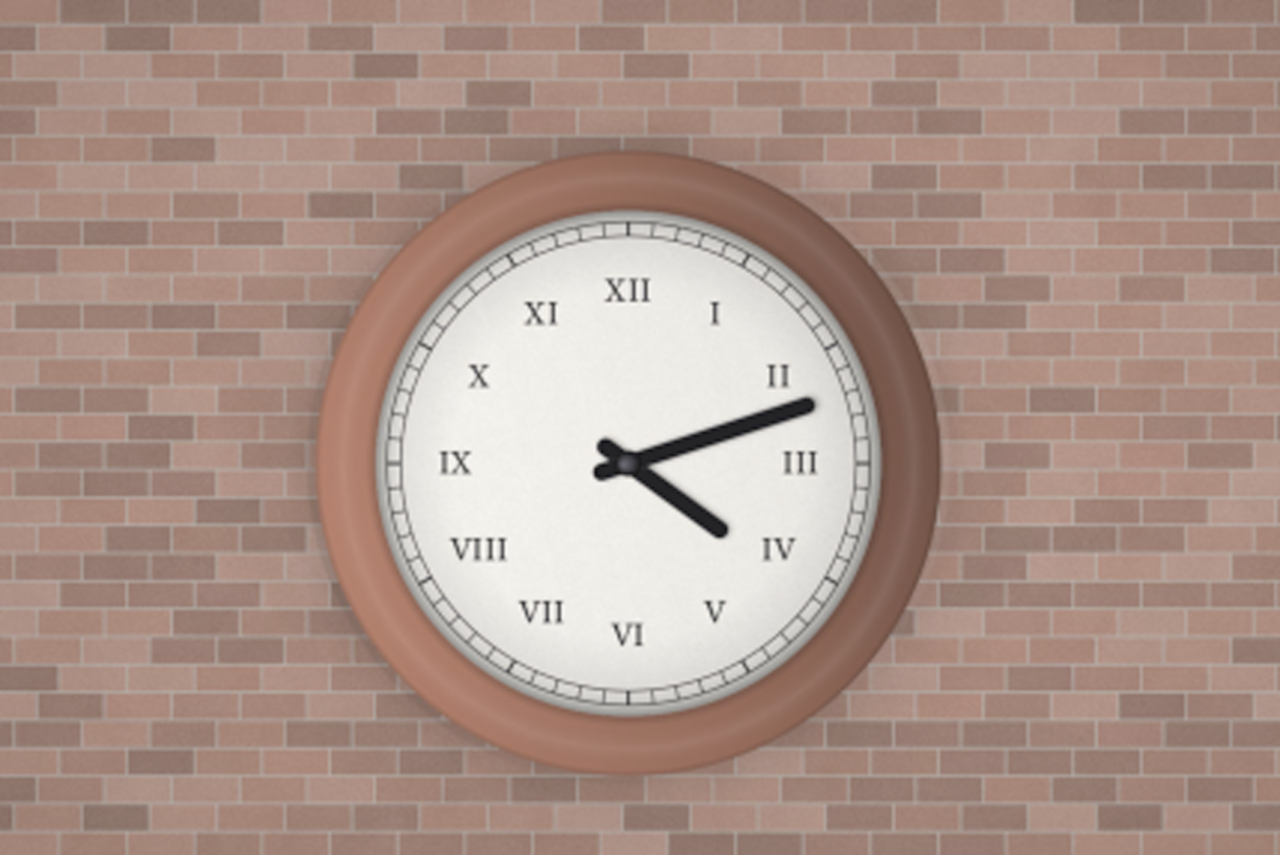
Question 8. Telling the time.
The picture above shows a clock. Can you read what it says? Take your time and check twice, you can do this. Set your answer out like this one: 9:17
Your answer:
4:12
